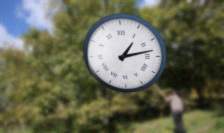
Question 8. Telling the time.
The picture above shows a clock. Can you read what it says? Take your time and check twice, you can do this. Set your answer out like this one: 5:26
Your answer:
1:13
